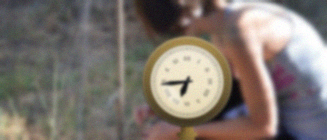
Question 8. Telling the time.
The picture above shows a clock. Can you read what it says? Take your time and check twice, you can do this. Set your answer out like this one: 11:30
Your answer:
6:44
